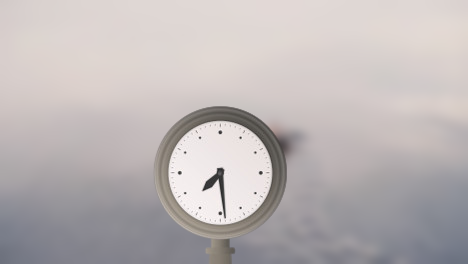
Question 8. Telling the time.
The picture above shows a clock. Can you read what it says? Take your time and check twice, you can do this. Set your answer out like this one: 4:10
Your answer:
7:29
